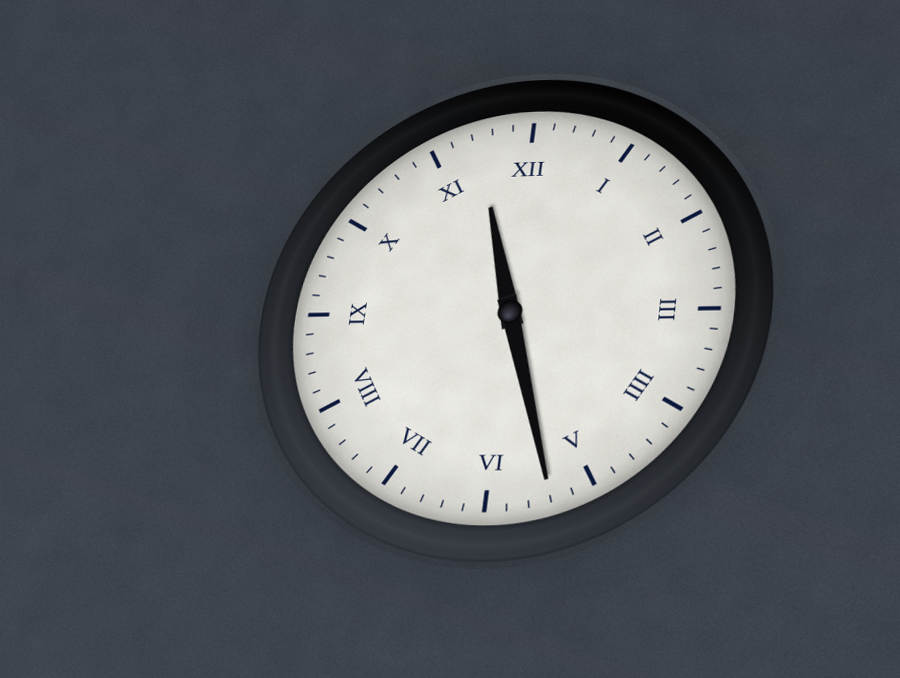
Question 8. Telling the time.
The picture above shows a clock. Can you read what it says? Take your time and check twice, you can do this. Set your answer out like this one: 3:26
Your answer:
11:27
